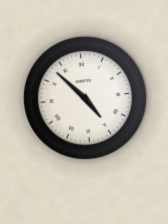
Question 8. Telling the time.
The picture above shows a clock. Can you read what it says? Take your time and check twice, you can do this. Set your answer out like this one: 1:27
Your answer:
4:53
